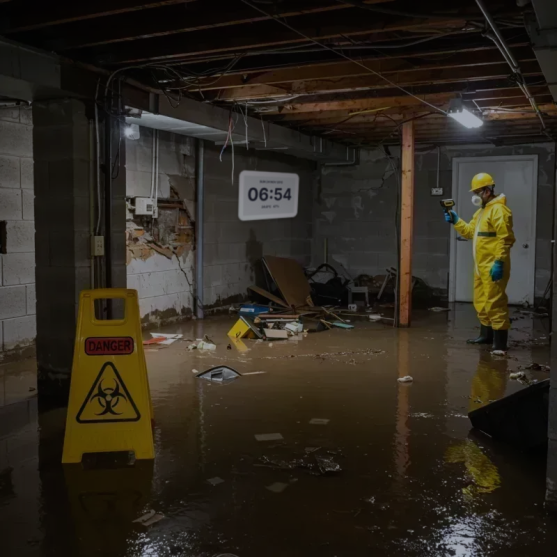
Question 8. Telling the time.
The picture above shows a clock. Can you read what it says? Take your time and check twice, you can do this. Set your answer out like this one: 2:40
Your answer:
6:54
